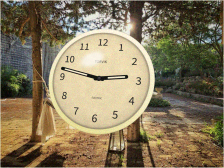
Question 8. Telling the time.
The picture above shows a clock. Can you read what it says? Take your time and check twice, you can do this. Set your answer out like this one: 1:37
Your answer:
2:47
